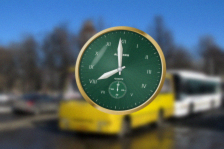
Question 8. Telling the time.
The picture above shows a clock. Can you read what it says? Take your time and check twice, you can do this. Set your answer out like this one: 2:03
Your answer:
7:59
